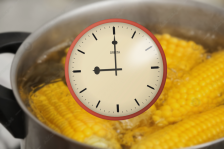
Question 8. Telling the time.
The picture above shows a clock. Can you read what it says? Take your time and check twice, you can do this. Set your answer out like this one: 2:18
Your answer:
9:00
